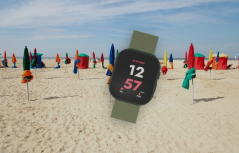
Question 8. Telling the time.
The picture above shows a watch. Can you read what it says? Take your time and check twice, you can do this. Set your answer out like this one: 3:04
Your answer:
12:57
